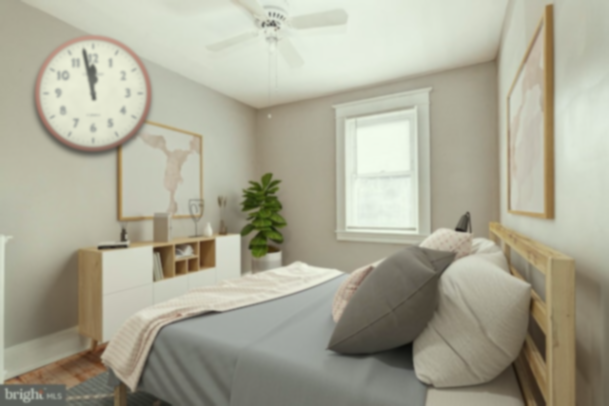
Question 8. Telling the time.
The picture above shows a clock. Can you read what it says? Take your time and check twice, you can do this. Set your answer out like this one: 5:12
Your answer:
11:58
